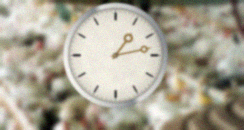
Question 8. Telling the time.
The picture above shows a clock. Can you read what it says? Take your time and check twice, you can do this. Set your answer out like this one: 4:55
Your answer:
1:13
